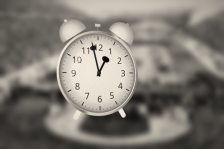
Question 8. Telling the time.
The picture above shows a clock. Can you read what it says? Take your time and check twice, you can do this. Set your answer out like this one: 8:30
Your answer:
12:58
